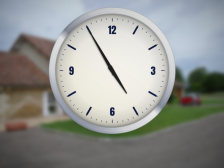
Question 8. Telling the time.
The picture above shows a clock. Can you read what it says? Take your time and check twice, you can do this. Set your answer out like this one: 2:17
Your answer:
4:55
